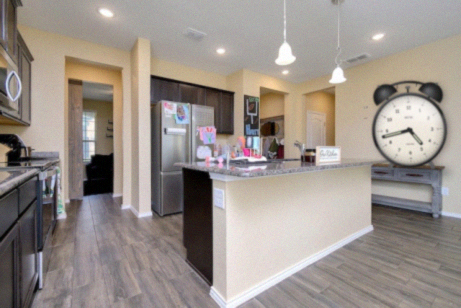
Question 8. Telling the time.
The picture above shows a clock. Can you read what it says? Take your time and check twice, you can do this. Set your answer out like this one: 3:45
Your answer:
4:43
